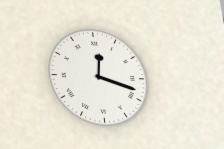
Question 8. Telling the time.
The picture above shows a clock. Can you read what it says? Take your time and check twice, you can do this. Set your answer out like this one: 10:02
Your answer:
12:18
